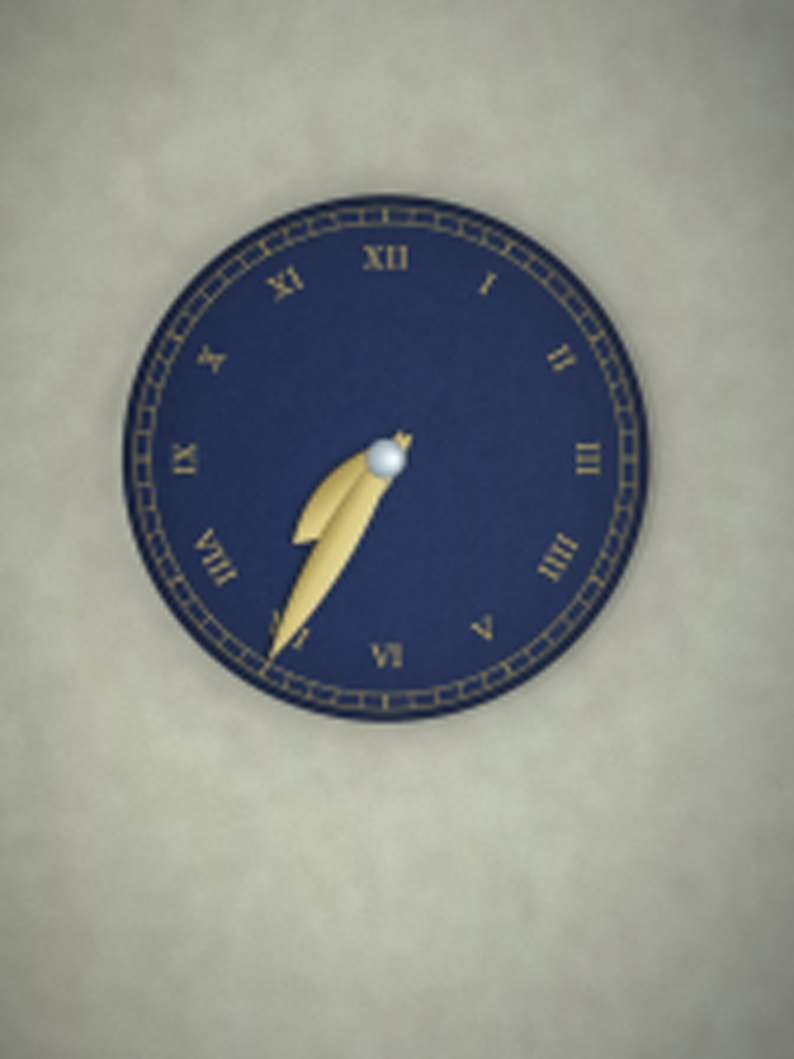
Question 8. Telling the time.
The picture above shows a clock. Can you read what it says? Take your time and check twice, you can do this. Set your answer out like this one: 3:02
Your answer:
7:35
